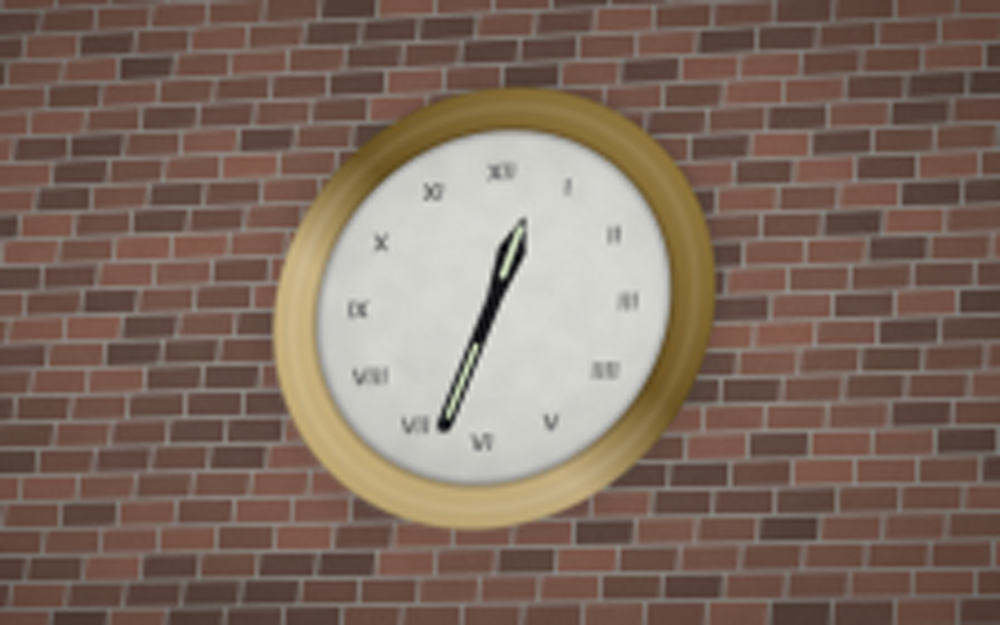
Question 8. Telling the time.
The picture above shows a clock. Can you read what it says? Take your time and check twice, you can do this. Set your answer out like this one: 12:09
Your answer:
12:33
